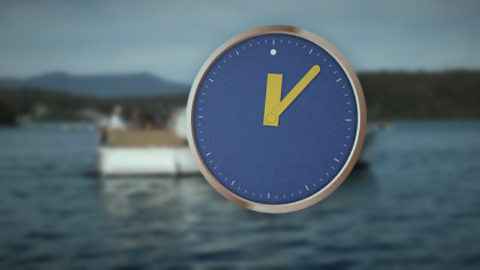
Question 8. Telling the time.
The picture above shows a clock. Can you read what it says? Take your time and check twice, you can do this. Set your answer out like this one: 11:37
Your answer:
12:07
